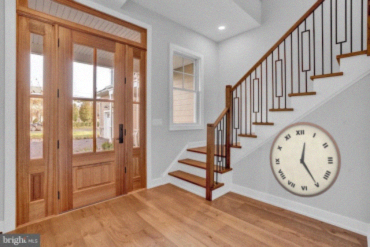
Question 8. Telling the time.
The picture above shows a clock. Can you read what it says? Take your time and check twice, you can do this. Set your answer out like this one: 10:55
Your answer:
12:25
